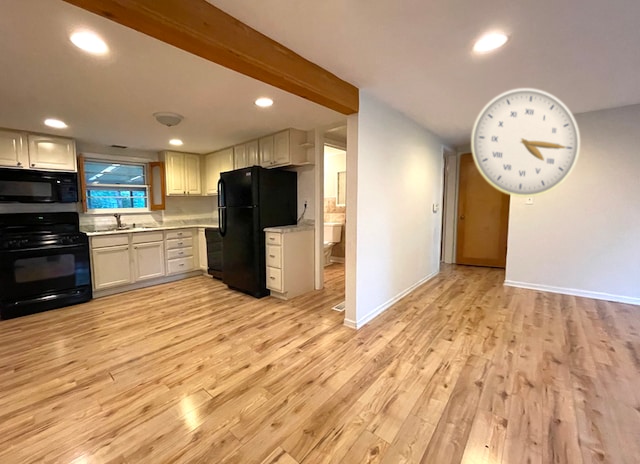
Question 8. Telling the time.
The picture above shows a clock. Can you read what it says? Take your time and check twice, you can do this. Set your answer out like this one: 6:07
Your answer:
4:15
